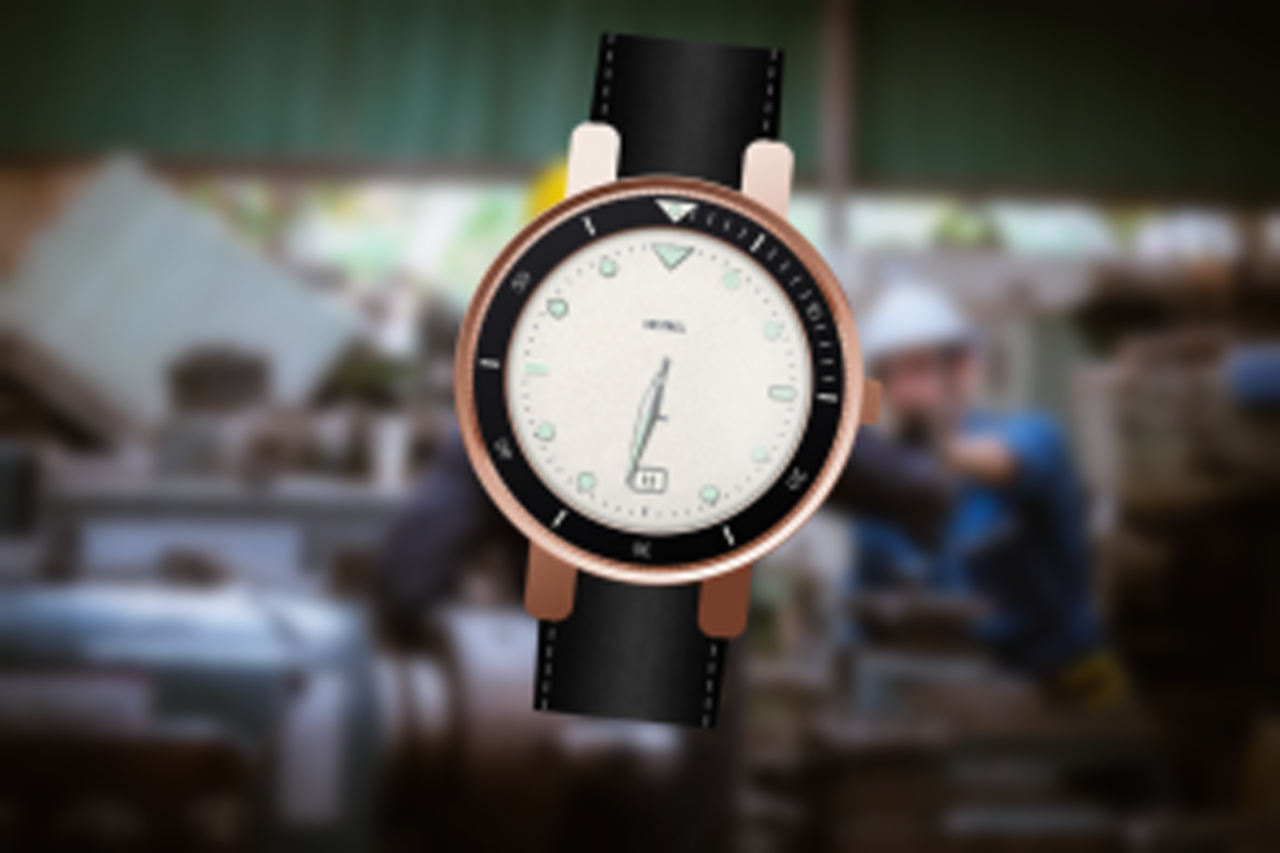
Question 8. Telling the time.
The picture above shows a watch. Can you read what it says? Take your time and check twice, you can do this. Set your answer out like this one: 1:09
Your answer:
6:32
